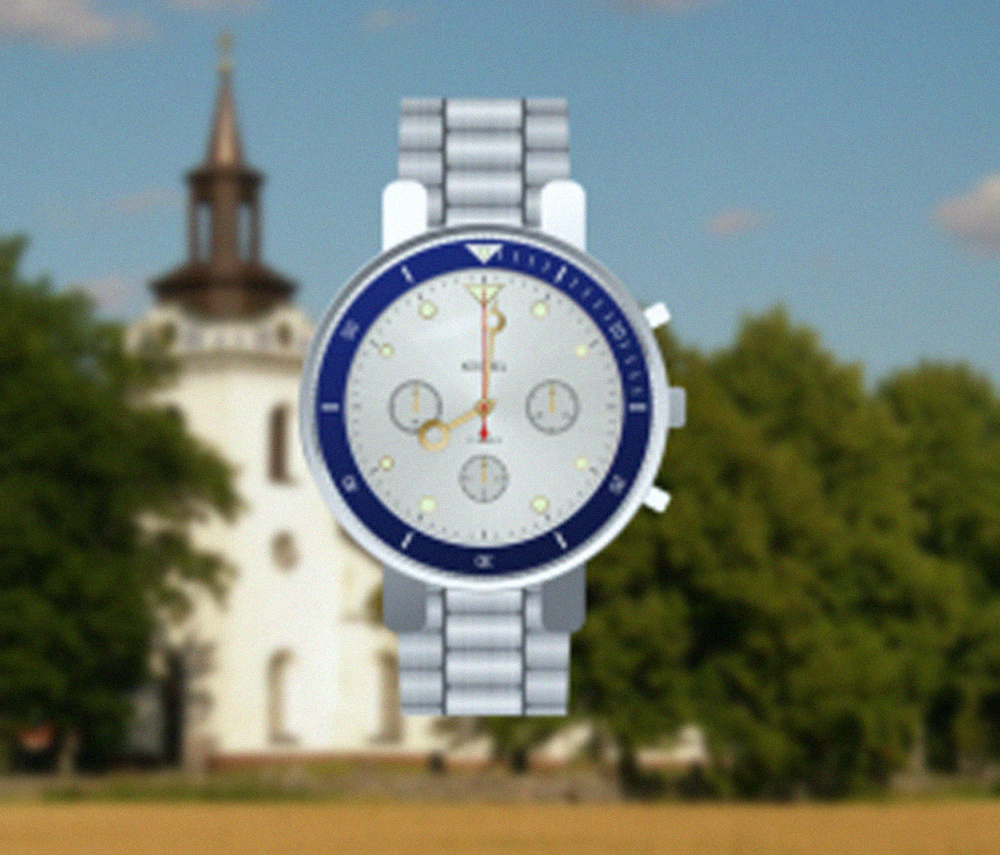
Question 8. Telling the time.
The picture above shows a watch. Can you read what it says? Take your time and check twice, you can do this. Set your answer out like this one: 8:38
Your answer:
8:01
